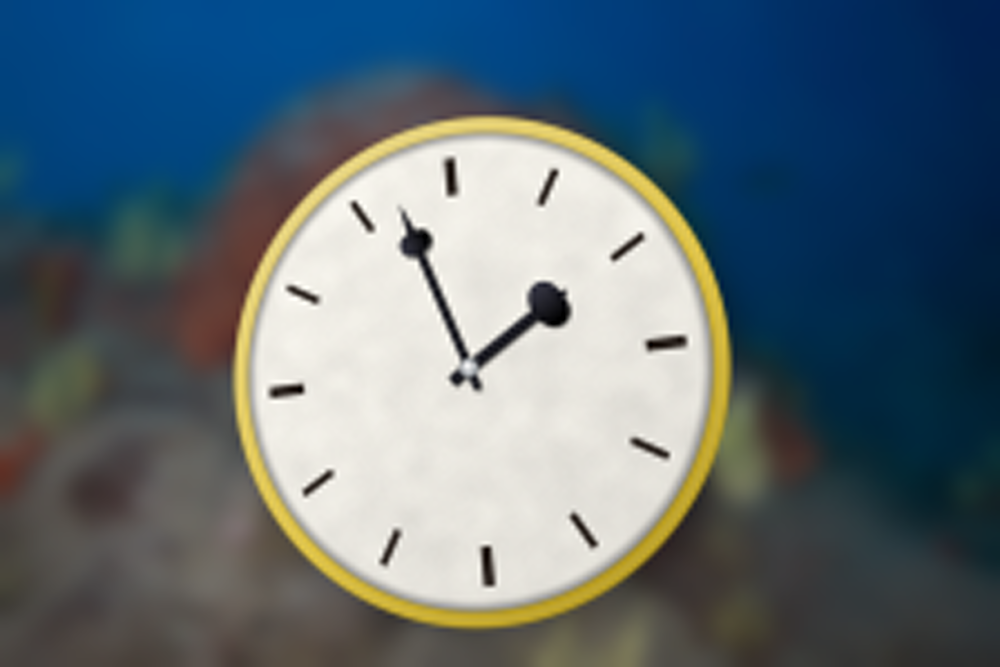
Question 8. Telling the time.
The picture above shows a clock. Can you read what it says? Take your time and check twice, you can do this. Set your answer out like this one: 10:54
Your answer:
1:57
